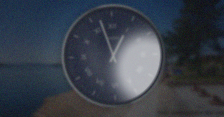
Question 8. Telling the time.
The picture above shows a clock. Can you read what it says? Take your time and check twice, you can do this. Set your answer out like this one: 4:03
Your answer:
12:57
